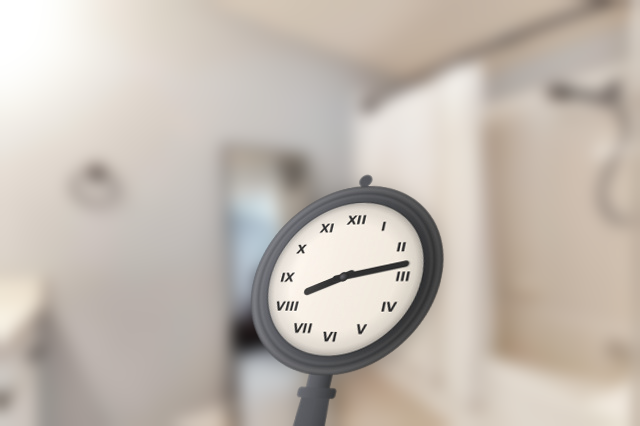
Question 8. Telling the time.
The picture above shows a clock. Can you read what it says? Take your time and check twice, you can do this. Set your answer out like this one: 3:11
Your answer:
8:13
